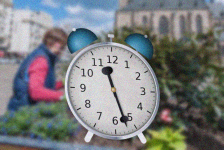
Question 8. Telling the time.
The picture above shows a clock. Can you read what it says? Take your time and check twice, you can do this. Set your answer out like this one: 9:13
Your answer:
11:27
